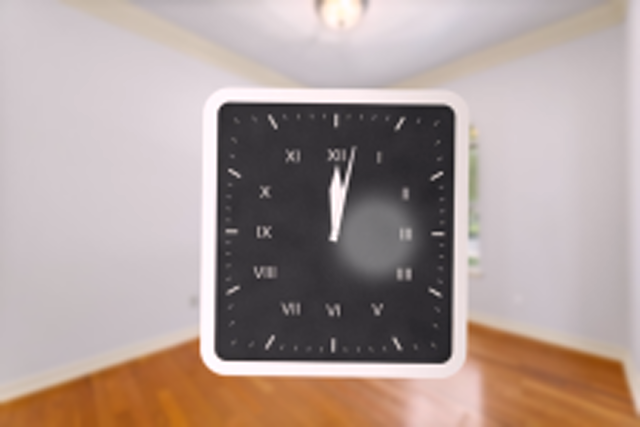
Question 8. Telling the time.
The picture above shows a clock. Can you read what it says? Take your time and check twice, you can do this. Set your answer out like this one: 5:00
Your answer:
12:02
